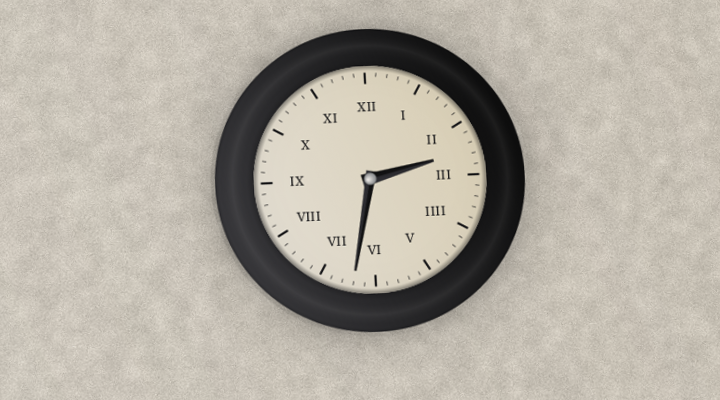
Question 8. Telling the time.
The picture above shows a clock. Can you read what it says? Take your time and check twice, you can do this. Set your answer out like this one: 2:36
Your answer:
2:32
